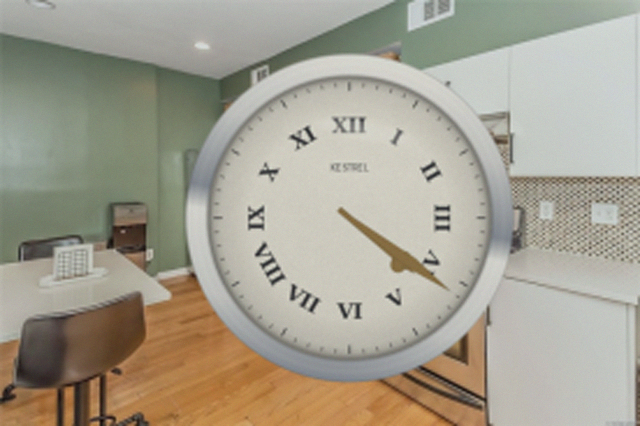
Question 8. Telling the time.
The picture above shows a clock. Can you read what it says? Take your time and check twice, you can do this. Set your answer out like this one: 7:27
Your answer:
4:21
